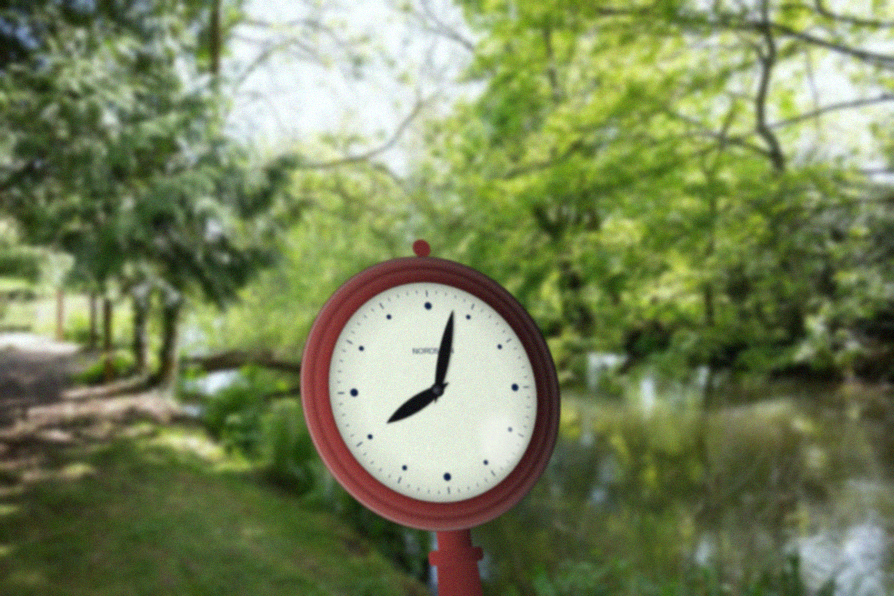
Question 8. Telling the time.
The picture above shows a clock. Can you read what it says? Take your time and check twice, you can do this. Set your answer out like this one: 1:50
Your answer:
8:03
